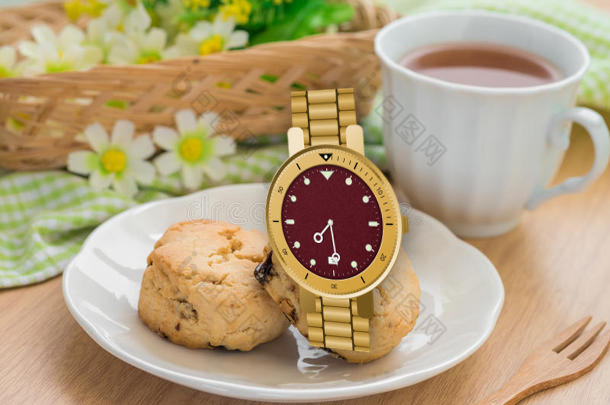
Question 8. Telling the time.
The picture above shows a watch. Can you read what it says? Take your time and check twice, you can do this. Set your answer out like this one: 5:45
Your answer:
7:29
